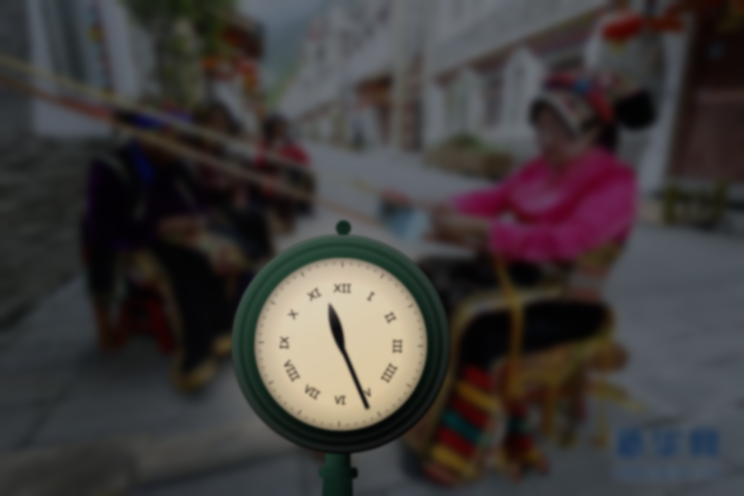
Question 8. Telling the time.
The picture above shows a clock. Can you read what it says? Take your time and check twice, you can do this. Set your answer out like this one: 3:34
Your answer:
11:26
